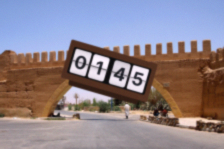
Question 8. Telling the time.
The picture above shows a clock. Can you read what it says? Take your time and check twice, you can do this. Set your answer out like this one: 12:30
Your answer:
1:45
